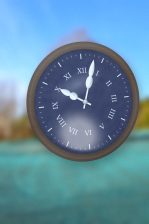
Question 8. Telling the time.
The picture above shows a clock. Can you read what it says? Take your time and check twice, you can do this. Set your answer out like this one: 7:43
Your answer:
10:03
